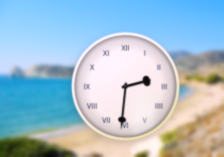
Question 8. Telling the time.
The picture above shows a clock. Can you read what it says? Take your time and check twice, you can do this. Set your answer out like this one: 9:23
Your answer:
2:31
